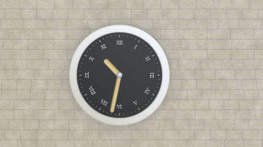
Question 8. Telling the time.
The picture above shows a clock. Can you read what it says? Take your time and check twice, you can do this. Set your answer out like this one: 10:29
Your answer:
10:32
